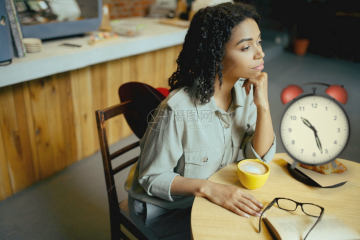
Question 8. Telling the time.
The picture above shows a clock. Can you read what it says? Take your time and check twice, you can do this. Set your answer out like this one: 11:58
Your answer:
10:27
